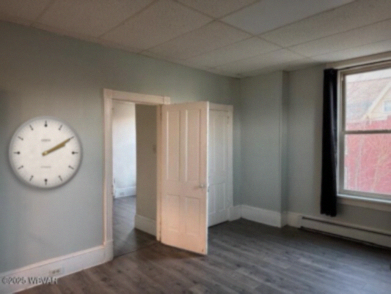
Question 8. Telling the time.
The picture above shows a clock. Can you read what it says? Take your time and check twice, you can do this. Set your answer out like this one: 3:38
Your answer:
2:10
